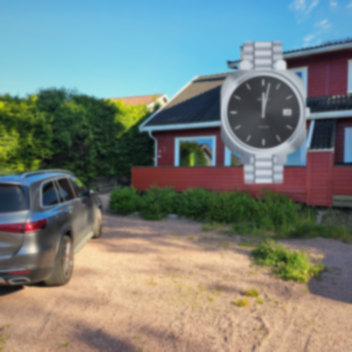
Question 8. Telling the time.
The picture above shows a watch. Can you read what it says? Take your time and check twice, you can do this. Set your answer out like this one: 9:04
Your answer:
12:02
